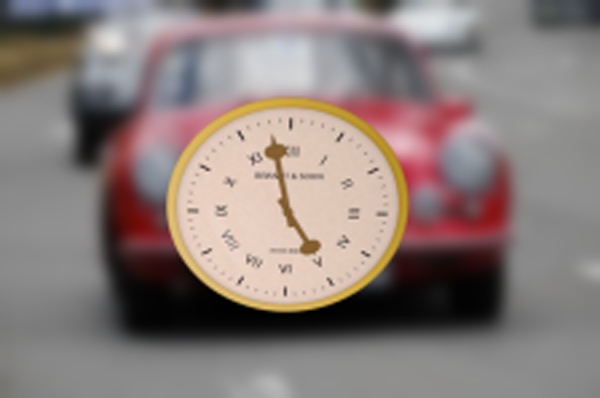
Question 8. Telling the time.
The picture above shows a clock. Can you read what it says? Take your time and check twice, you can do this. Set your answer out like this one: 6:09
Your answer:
4:58
